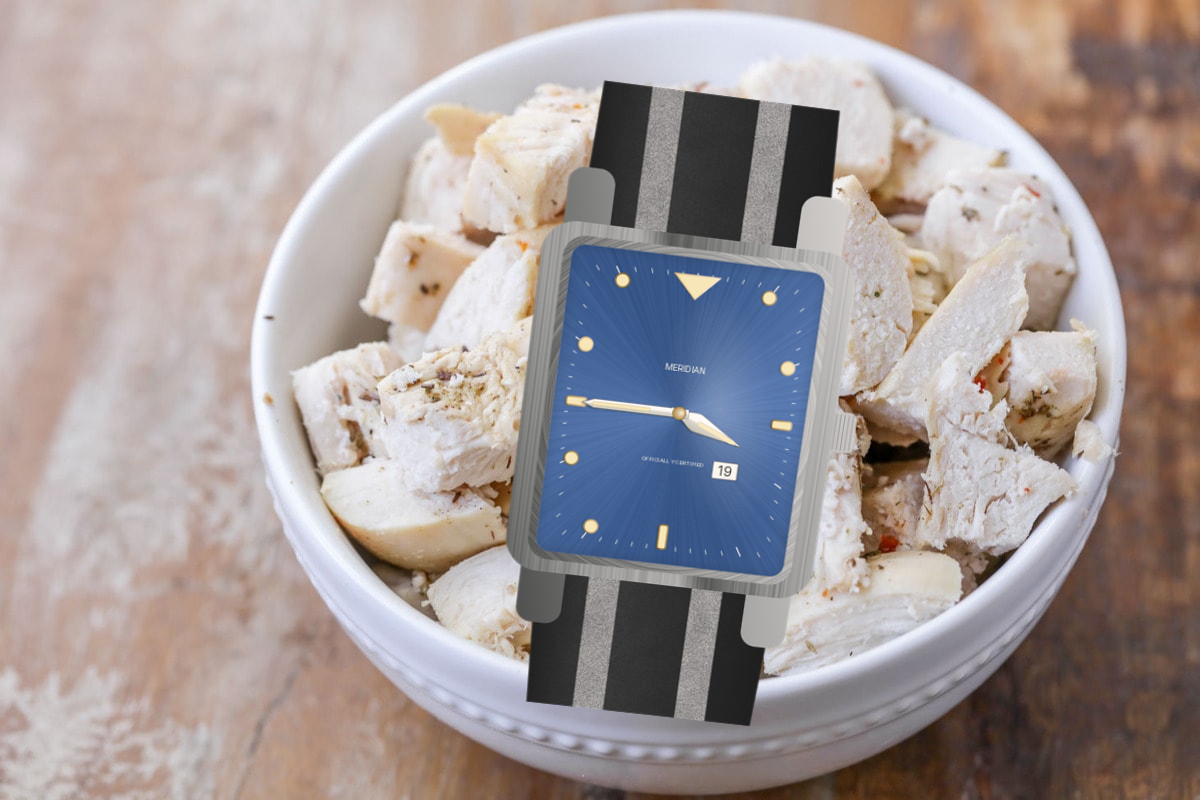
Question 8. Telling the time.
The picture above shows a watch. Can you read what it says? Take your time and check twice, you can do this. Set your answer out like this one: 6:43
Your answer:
3:45
